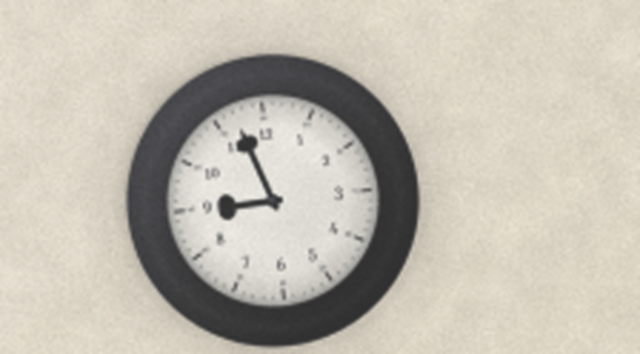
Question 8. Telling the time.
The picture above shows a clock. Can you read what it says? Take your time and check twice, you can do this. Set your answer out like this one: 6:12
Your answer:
8:57
